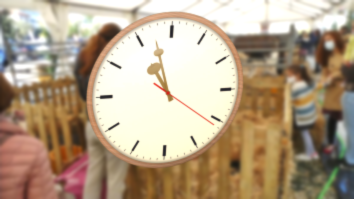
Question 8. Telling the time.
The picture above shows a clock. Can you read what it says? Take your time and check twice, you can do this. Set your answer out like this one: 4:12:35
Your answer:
10:57:21
